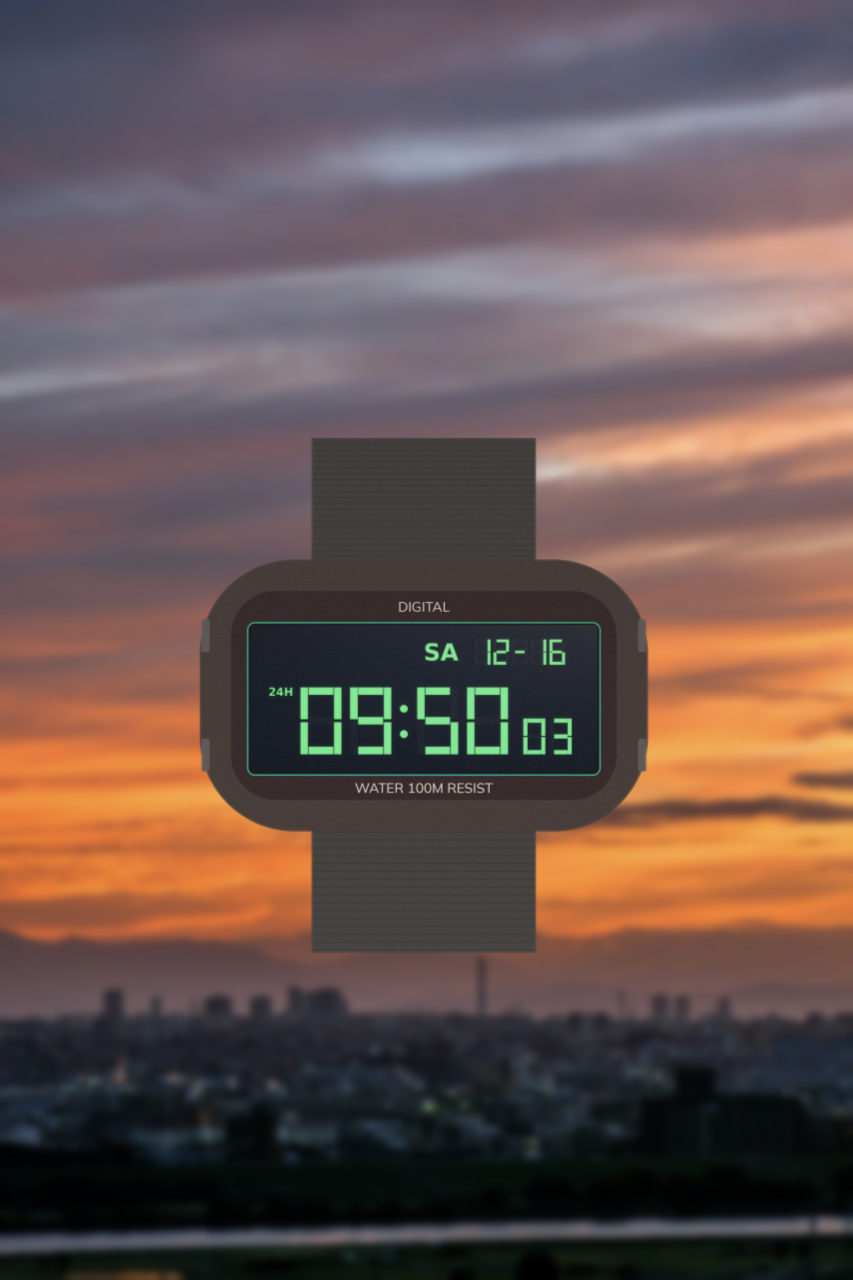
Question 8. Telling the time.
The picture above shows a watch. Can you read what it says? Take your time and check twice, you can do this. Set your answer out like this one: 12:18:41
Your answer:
9:50:03
